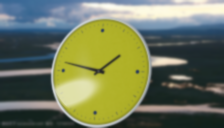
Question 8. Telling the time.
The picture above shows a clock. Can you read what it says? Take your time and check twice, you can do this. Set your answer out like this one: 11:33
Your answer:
1:47
